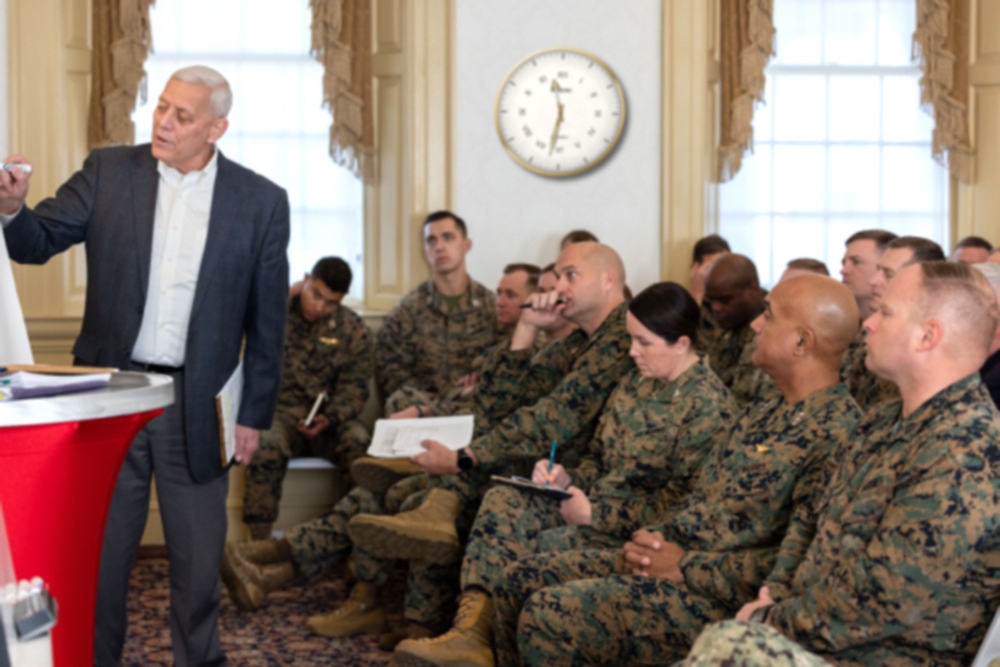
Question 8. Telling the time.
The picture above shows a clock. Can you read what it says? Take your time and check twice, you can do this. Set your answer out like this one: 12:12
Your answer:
11:32
